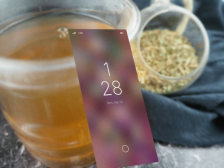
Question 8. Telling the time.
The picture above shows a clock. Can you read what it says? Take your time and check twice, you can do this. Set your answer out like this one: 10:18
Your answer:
1:28
